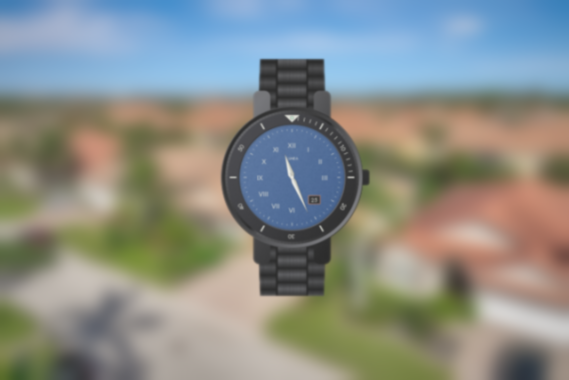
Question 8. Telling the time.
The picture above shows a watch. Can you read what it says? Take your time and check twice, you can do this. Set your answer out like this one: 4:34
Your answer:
11:26
